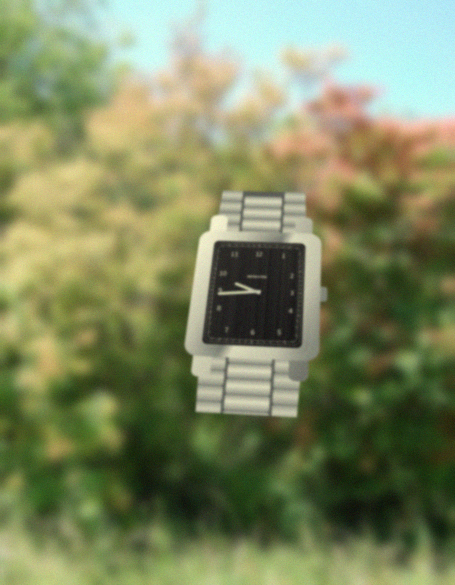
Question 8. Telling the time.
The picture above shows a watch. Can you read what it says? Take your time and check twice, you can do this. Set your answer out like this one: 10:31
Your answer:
9:44
